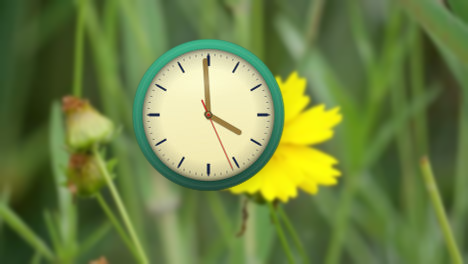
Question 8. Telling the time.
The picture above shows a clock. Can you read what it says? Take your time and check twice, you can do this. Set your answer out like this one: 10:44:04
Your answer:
3:59:26
